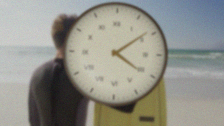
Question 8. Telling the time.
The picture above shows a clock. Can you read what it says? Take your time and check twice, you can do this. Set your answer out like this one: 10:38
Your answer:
4:09
